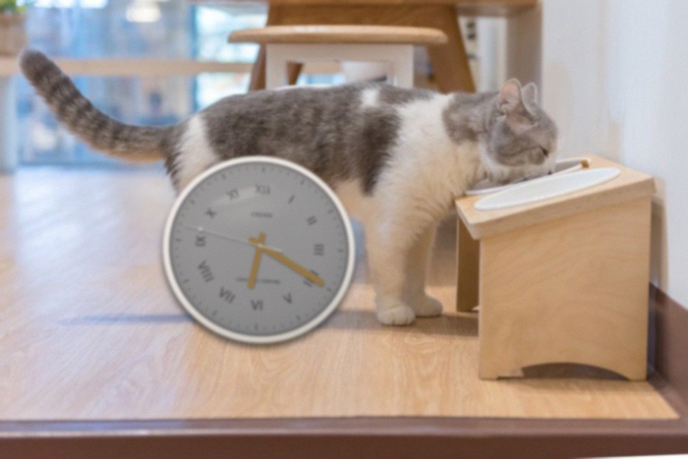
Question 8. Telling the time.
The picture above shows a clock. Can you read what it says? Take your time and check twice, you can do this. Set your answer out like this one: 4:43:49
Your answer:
6:19:47
